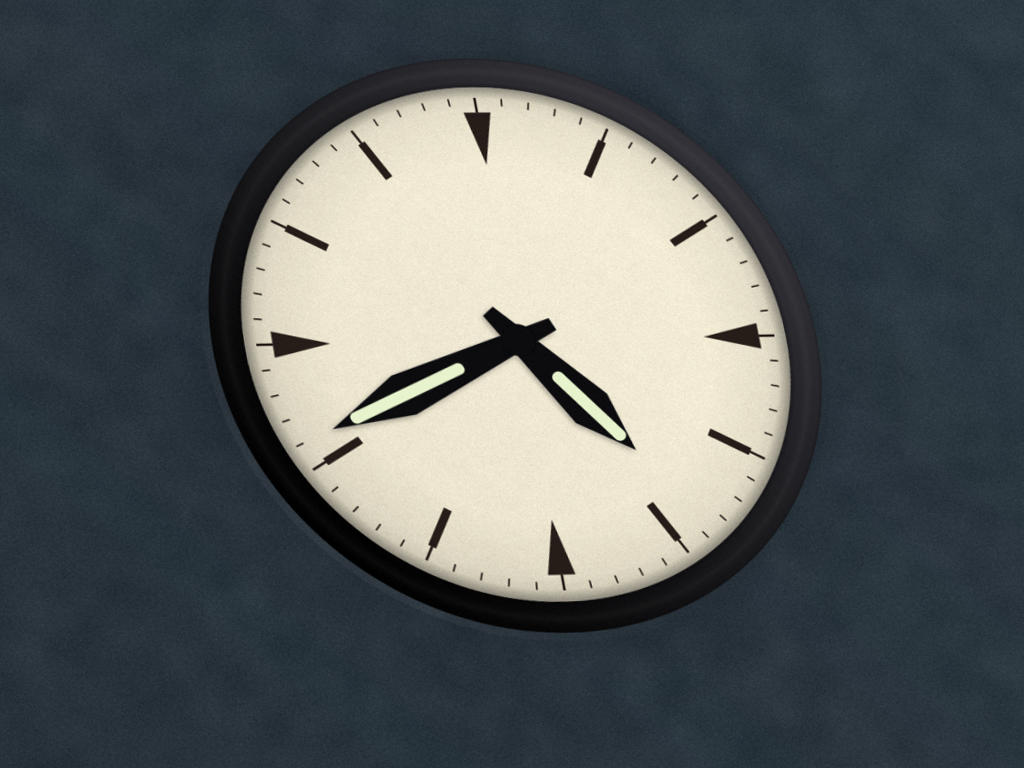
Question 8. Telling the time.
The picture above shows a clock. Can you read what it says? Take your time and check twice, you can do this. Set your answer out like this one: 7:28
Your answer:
4:41
